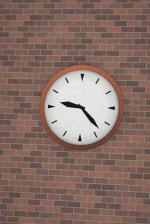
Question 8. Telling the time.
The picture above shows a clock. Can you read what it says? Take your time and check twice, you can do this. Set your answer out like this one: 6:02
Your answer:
9:23
